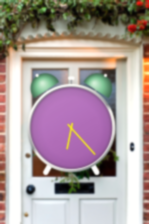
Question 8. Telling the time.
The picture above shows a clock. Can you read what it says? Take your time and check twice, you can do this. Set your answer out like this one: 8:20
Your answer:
6:23
